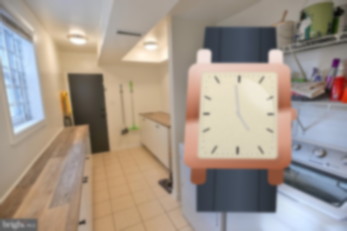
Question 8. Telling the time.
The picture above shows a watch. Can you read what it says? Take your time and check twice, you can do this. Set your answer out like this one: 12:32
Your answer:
4:59
